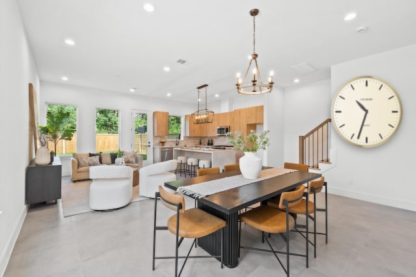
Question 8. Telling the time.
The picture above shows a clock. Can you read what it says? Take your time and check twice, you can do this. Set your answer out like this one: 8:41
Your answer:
10:33
